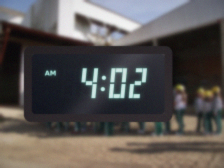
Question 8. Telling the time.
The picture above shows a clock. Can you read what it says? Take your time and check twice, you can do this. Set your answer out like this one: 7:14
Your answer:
4:02
